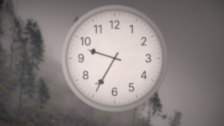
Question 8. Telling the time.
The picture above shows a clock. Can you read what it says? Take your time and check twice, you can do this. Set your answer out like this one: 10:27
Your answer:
9:35
